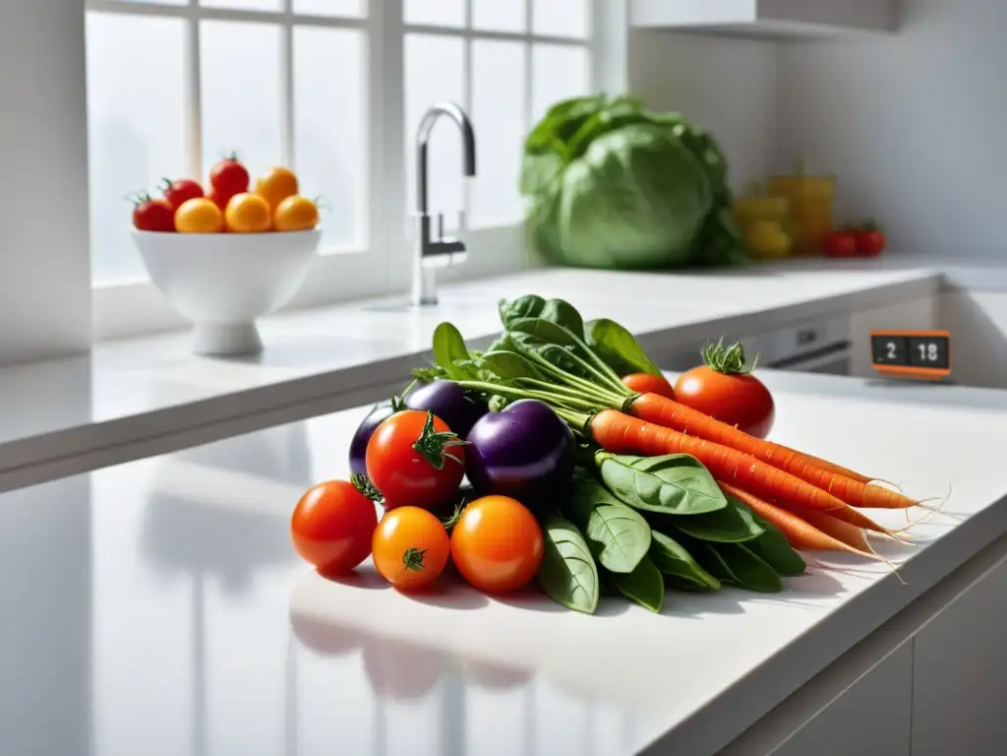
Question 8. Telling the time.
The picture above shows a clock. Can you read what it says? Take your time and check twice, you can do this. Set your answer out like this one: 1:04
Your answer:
2:18
